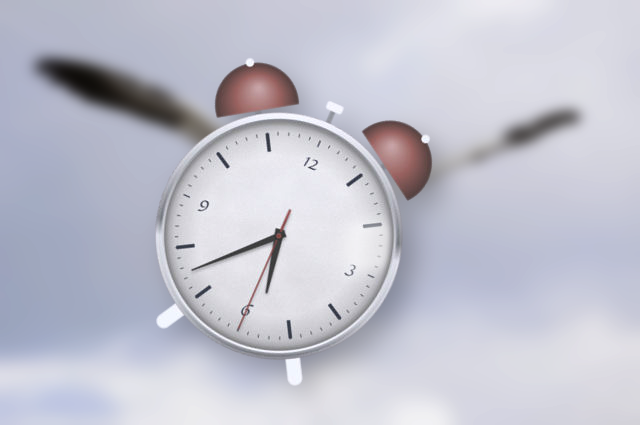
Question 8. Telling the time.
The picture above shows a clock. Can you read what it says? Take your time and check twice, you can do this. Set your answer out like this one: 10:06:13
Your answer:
5:37:30
